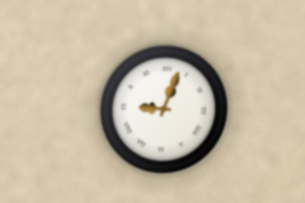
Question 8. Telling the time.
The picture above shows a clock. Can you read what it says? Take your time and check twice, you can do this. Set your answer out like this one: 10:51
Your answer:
9:03
